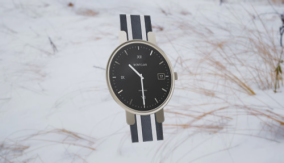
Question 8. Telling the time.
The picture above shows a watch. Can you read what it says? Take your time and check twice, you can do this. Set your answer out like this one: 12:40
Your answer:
10:30
